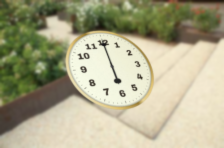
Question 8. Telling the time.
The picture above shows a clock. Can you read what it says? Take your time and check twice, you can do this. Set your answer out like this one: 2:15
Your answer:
6:00
